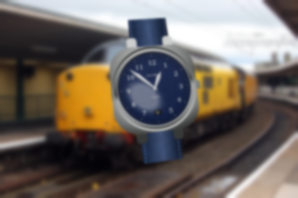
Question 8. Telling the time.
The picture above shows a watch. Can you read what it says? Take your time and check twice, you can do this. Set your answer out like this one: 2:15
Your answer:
12:52
